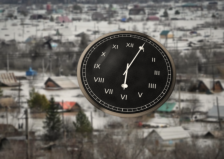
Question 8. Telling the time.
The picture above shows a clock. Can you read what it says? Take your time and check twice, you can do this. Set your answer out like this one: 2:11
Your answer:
6:04
